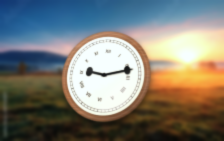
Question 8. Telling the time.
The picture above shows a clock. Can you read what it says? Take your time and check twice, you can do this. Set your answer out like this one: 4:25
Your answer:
9:12
